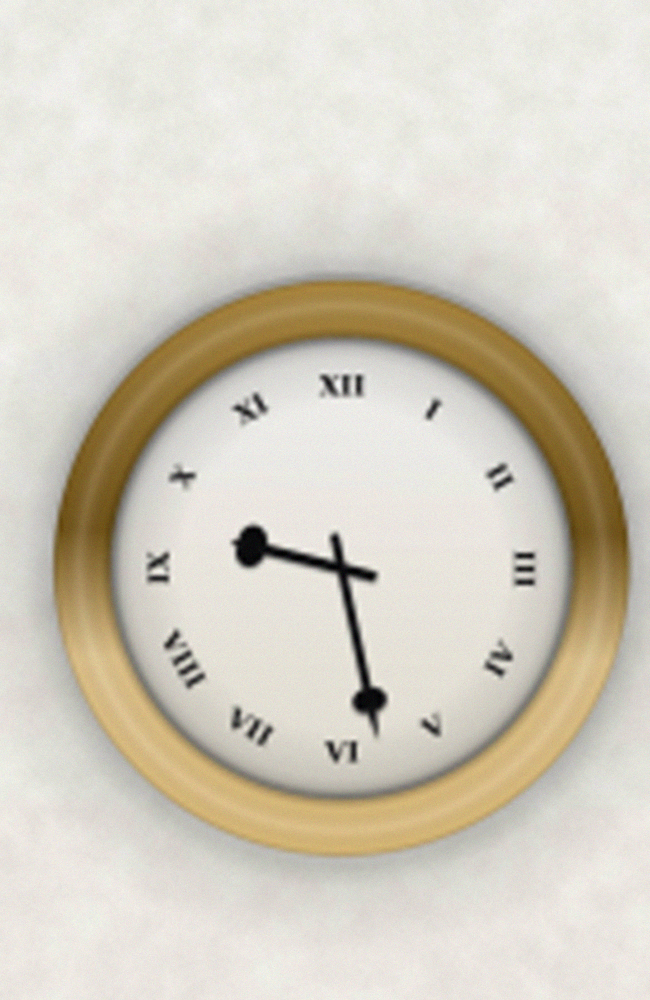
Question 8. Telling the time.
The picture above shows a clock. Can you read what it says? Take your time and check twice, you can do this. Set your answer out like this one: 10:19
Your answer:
9:28
